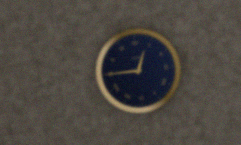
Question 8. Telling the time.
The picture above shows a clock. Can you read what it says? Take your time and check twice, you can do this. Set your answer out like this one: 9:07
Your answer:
12:45
